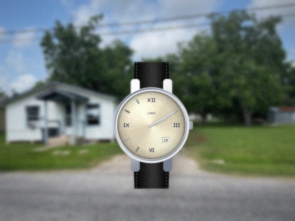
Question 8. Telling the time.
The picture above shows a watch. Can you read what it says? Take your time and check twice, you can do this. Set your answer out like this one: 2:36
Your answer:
2:10
